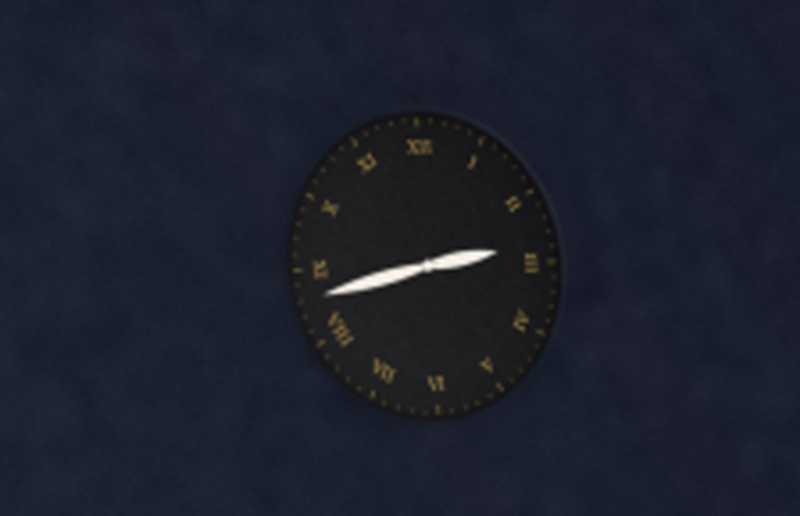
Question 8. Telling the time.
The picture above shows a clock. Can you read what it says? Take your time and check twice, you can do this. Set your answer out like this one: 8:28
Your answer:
2:43
